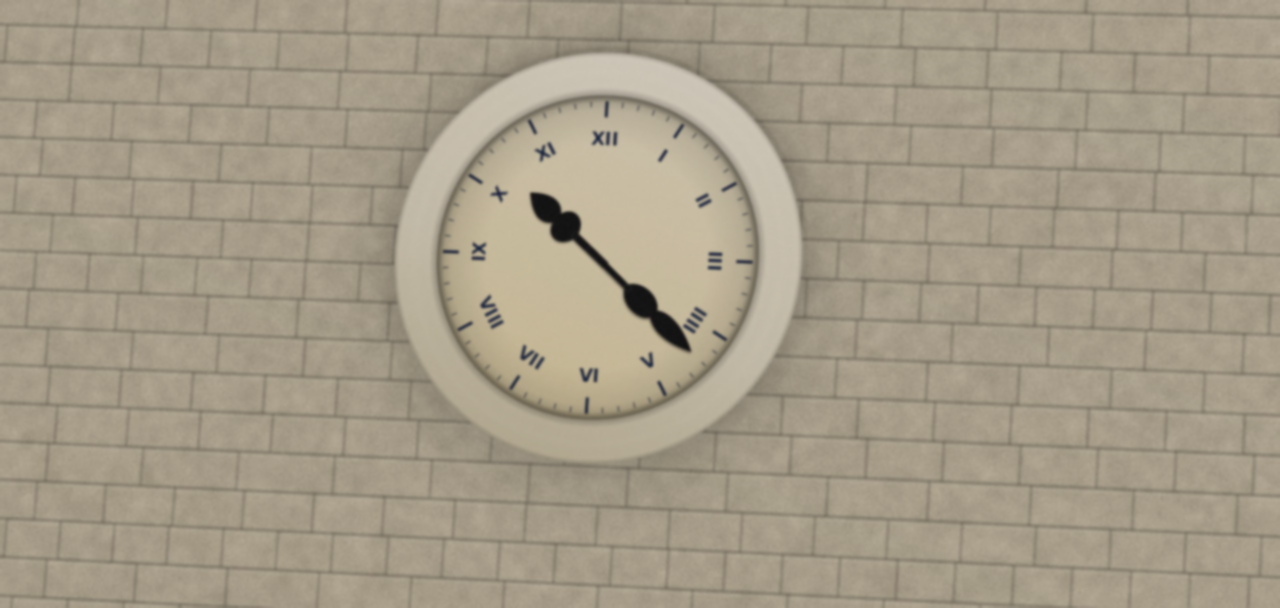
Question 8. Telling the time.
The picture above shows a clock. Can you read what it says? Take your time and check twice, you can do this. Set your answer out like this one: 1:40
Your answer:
10:22
